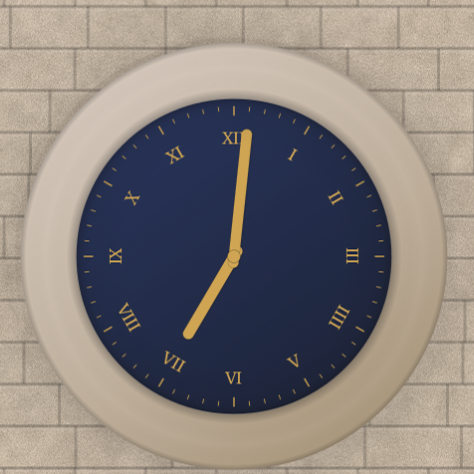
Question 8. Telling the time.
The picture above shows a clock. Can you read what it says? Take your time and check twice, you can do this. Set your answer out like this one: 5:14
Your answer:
7:01
